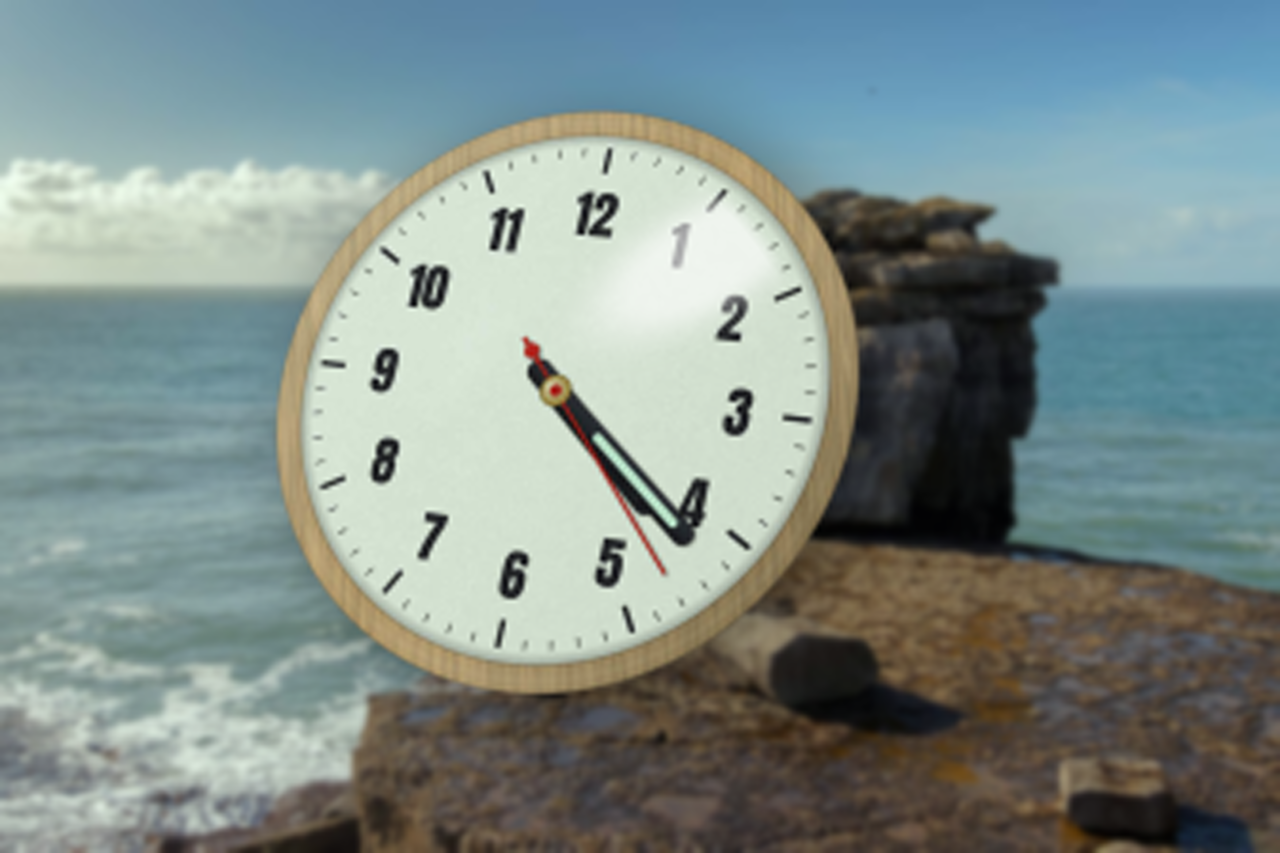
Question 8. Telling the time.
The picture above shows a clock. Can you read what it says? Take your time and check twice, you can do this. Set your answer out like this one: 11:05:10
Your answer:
4:21:23
